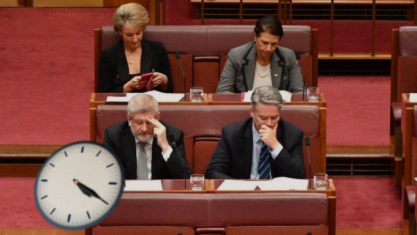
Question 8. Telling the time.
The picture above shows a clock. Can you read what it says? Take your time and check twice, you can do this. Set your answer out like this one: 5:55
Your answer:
4:20
